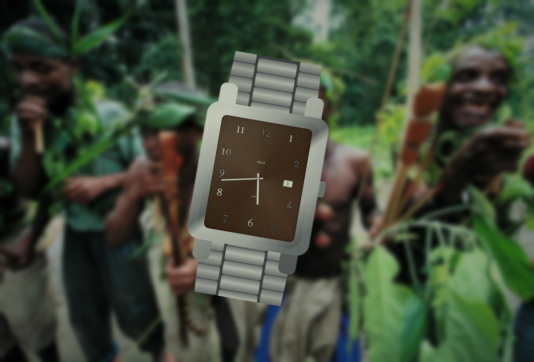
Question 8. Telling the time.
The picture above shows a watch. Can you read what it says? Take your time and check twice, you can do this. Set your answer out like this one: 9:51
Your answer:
5:43
